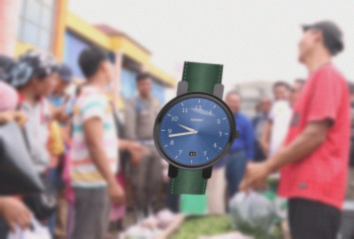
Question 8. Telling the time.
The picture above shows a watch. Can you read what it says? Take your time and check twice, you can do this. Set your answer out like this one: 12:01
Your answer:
9:43
